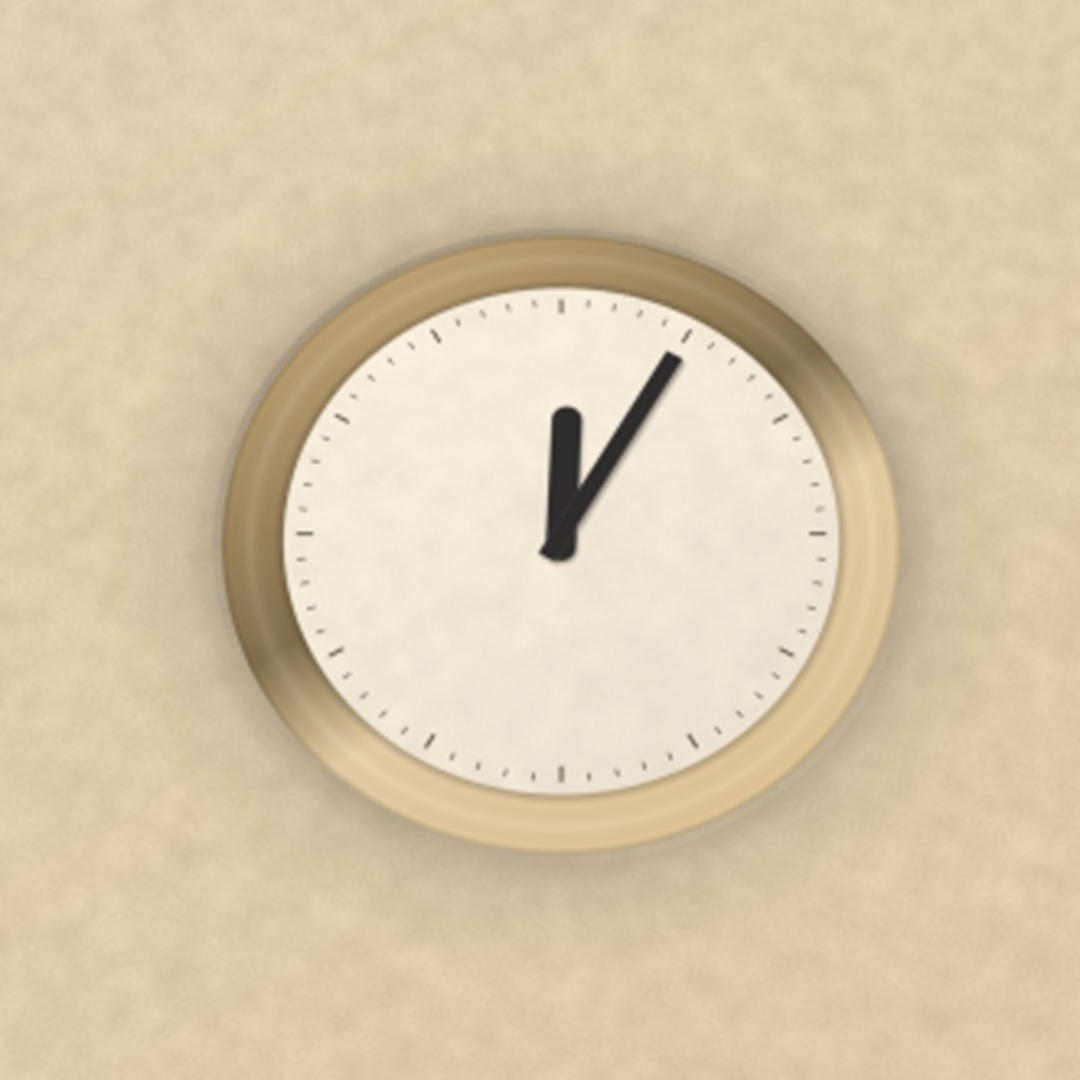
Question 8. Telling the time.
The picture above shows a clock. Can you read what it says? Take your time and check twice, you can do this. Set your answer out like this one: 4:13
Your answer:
12:05
